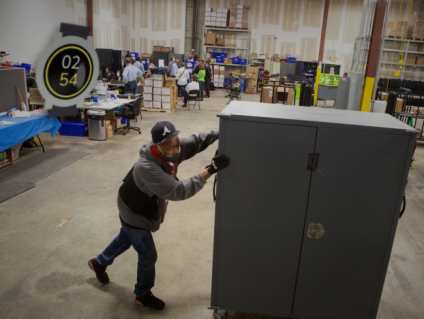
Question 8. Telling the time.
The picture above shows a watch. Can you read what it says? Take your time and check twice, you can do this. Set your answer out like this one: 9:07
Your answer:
2:54
